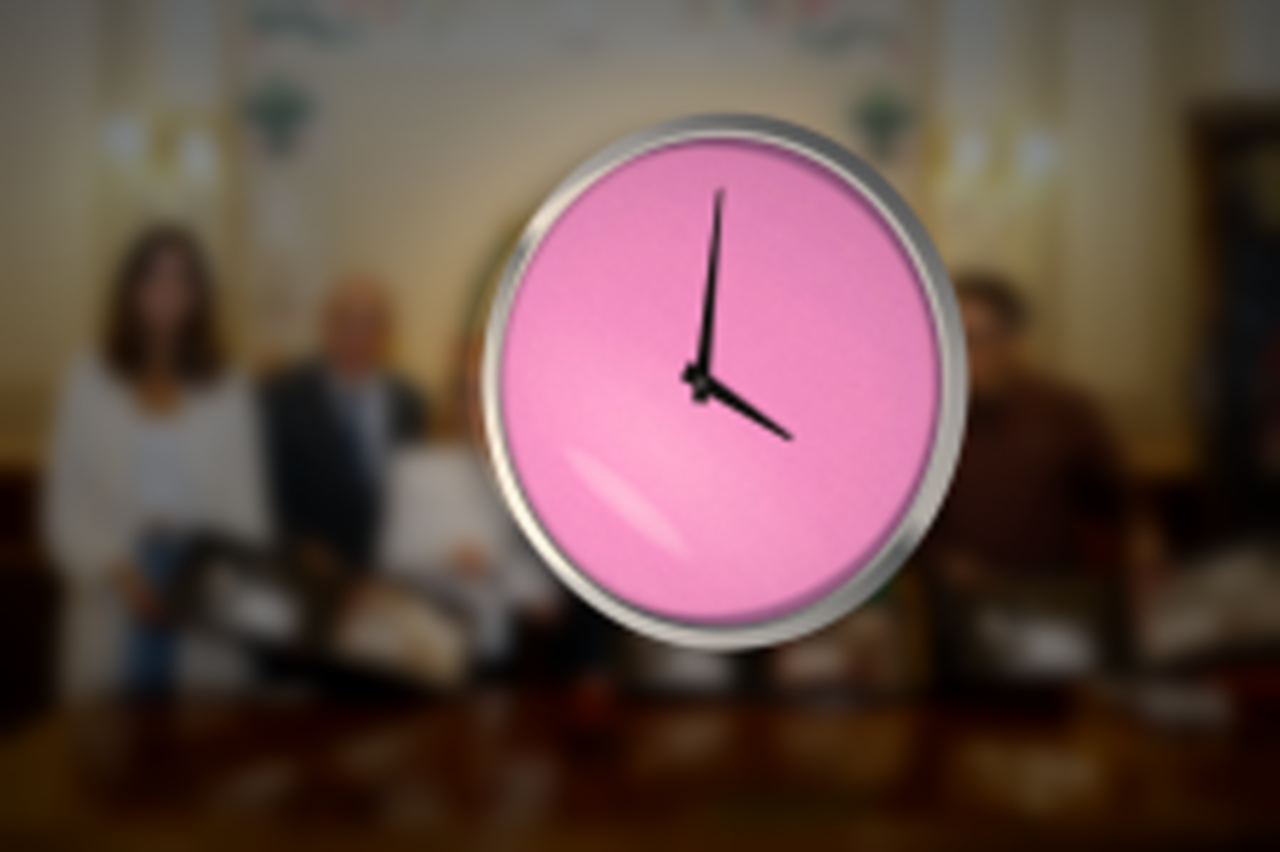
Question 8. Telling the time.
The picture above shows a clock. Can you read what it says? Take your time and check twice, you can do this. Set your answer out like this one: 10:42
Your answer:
4:01
